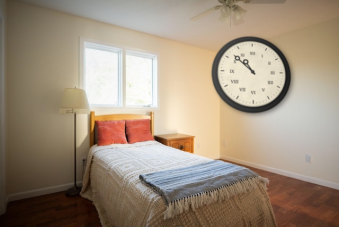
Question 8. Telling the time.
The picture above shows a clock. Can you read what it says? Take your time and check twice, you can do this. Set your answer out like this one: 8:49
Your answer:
10:52
